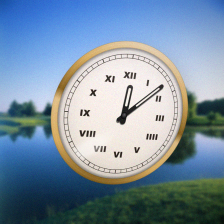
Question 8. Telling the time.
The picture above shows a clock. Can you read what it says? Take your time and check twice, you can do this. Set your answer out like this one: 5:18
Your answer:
12:08
